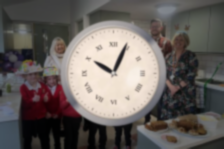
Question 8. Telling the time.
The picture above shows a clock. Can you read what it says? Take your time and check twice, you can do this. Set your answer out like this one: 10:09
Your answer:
10:04
